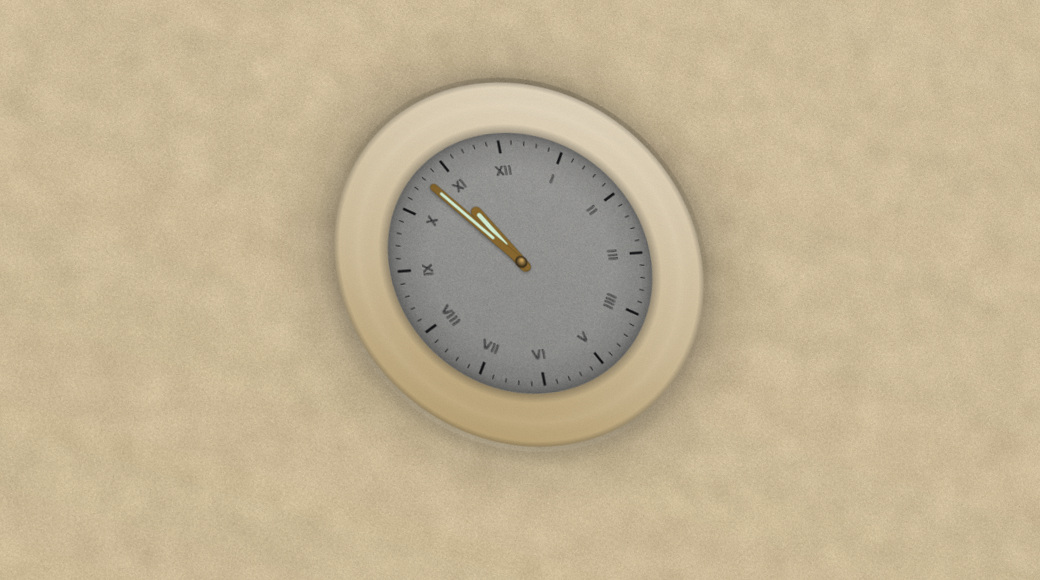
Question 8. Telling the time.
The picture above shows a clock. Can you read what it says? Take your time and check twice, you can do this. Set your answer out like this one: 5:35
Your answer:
10:53
